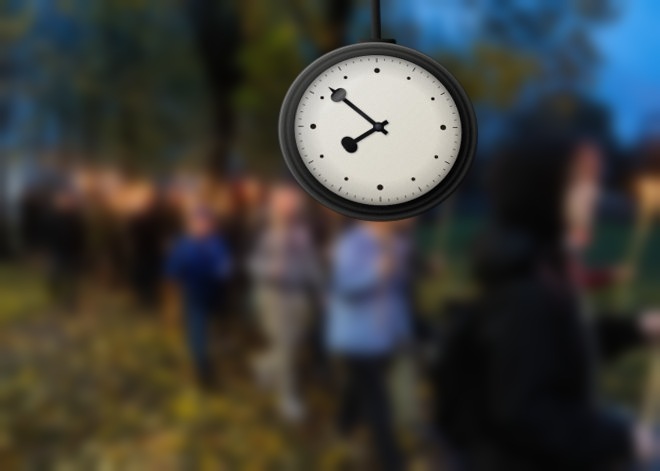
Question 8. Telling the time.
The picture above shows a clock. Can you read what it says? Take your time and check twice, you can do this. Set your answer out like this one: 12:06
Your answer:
7:52
